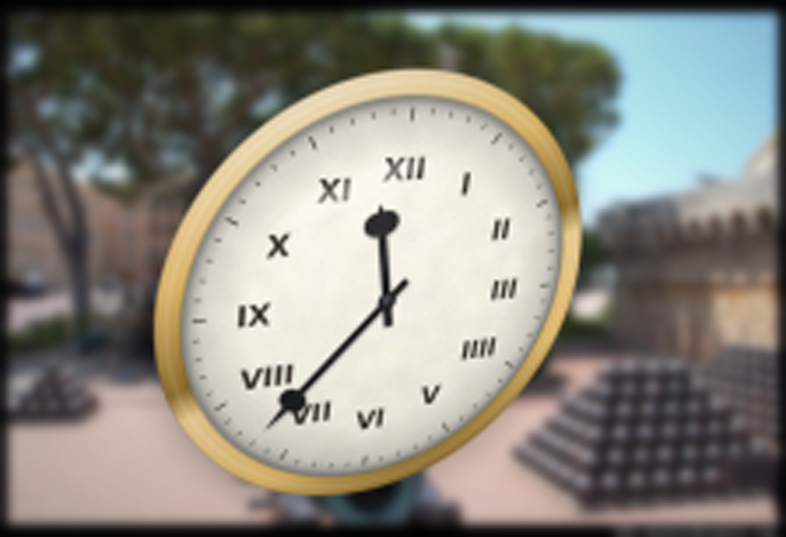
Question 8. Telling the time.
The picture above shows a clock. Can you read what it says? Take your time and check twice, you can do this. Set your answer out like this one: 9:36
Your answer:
11:37
